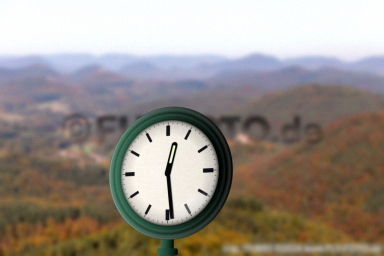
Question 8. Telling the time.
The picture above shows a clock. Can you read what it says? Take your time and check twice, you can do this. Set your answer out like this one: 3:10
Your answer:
12:29
